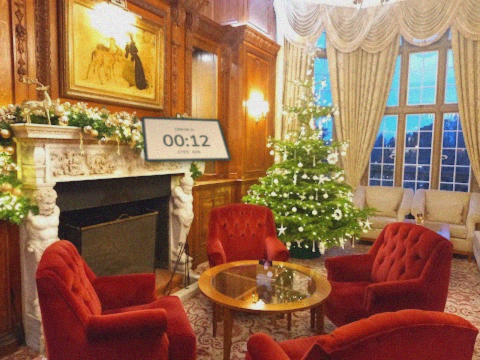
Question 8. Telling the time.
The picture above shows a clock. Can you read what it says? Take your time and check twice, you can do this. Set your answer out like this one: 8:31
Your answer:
0:12
